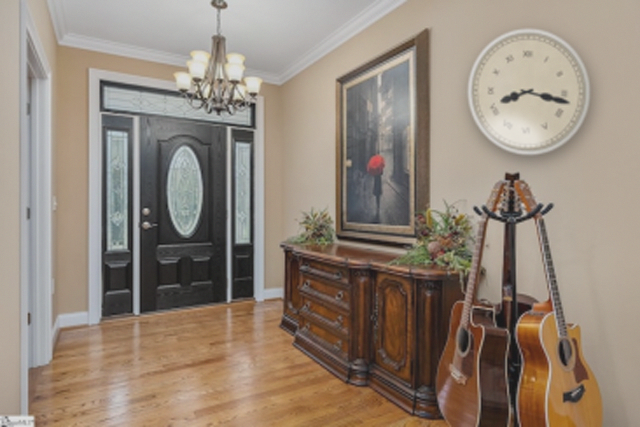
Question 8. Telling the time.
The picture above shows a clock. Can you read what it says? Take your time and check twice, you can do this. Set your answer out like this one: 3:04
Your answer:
8:17
